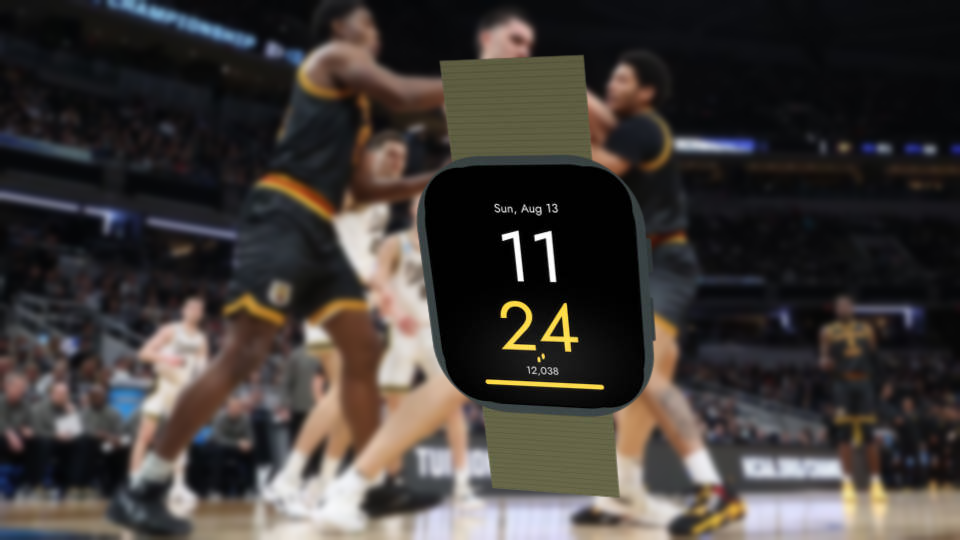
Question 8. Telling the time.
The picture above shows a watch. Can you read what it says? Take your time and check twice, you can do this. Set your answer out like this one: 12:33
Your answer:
11:24
